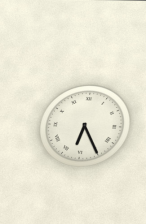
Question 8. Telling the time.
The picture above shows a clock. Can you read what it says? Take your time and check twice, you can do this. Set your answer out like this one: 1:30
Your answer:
6:25
